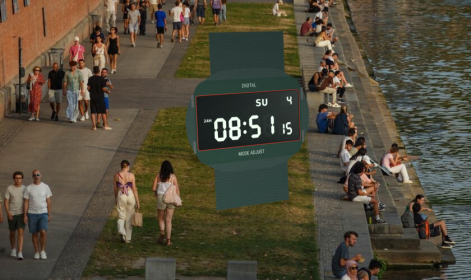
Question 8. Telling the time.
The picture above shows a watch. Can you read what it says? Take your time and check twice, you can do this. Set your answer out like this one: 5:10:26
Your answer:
8:51:15
